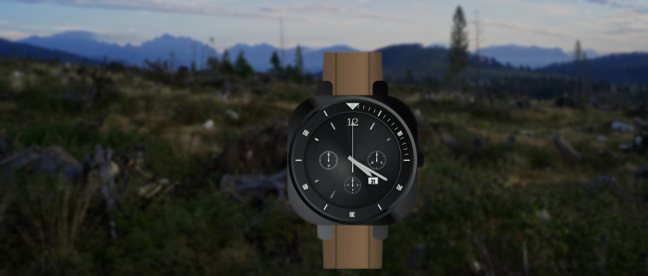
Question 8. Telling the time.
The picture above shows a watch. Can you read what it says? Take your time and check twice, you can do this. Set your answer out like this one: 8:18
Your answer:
4:20
